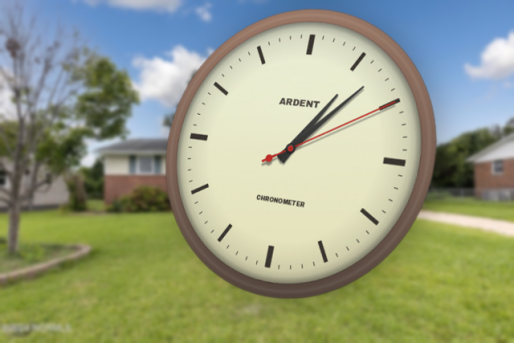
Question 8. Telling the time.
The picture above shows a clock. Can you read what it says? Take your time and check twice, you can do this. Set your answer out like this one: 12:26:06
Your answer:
1:07:10
